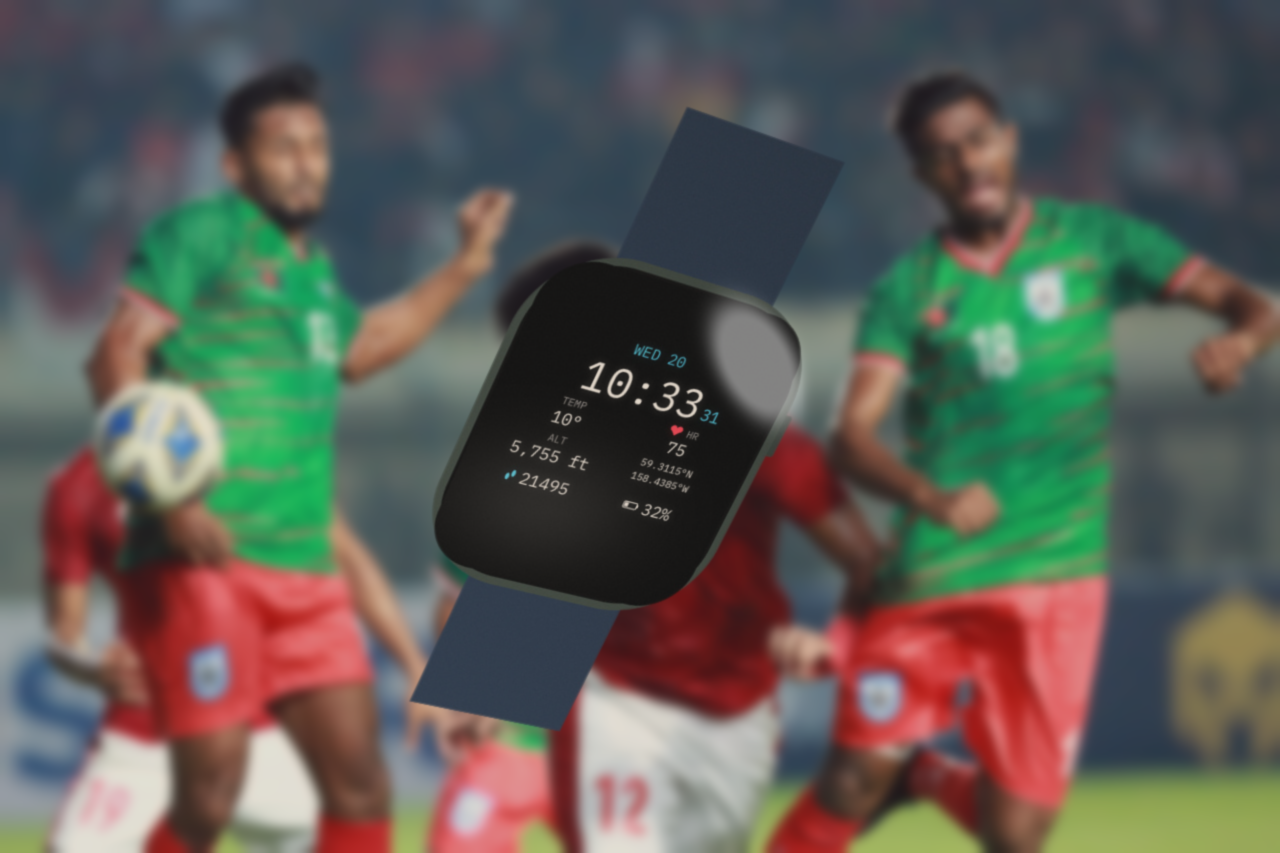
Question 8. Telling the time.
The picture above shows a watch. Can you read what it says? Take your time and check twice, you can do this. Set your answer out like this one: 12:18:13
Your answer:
10:33:31
